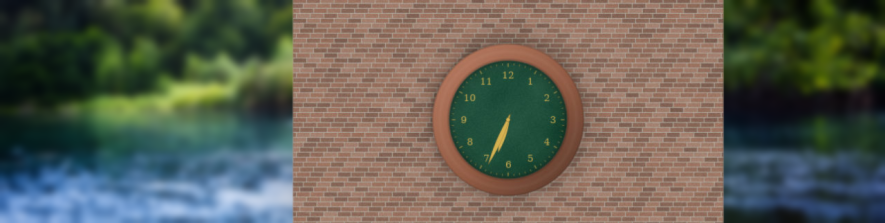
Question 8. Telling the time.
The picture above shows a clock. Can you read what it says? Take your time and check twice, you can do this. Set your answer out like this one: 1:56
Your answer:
6:34
